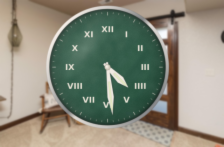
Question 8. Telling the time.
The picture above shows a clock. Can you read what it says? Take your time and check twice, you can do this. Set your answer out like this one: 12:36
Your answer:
4:29
